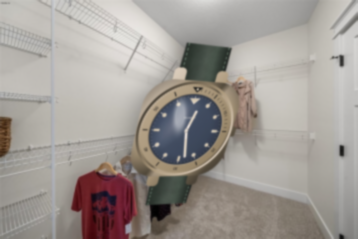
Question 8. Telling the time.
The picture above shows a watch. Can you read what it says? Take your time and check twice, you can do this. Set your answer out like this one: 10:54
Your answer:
12:28
